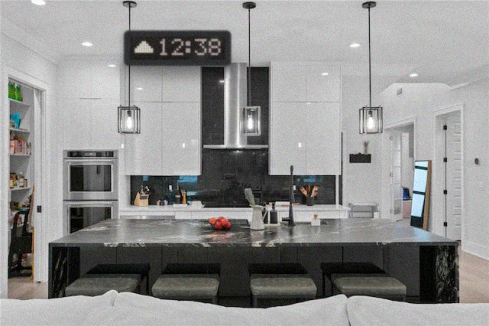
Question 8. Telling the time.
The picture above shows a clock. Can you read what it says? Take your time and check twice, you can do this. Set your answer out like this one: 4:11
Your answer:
12:38
